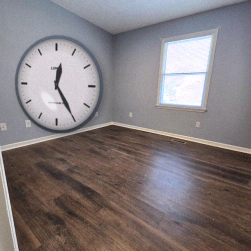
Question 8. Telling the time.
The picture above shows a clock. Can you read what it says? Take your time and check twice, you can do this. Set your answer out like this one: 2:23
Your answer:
12:25
